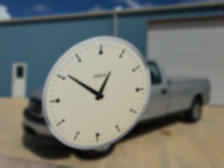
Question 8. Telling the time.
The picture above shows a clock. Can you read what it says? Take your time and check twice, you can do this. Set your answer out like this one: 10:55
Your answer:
12:51
